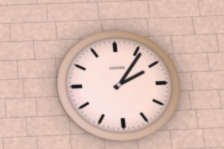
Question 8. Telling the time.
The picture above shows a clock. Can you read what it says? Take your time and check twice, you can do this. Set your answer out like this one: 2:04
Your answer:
2:06
